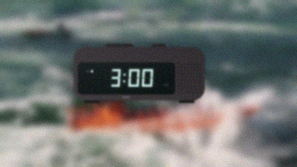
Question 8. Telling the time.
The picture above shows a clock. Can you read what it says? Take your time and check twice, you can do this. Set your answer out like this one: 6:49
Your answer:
3:00
